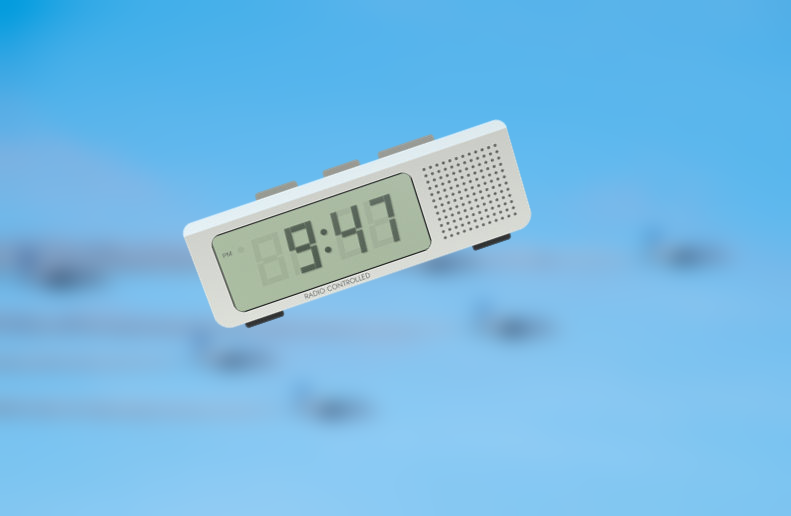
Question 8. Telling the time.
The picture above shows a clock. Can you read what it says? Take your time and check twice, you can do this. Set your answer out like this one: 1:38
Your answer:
9:47
